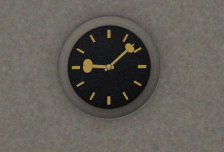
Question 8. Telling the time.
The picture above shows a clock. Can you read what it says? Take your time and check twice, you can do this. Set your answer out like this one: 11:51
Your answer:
9:08
